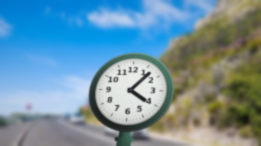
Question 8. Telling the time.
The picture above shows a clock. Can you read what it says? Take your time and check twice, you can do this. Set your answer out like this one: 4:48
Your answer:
4:07
